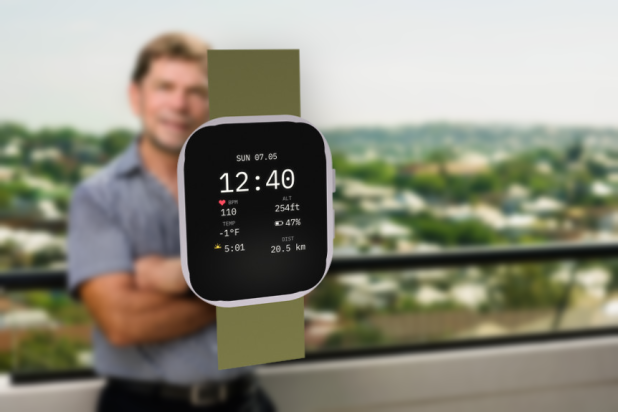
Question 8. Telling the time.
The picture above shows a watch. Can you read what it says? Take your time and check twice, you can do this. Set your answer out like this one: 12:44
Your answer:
12:40
